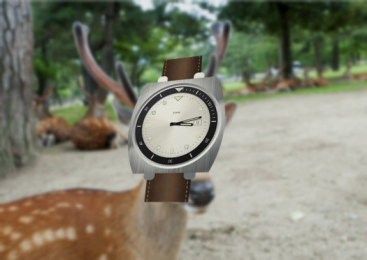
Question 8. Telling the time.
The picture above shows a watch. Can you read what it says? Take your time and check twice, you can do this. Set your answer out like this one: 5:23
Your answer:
3:13
